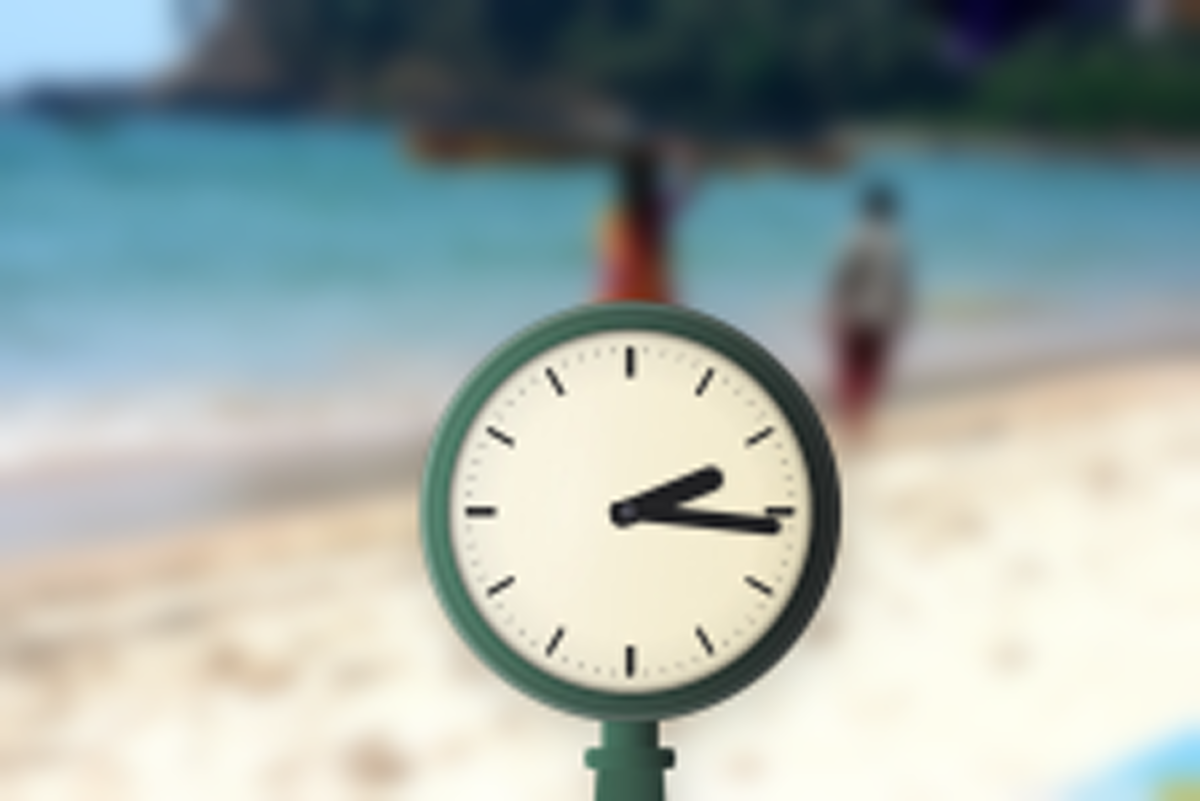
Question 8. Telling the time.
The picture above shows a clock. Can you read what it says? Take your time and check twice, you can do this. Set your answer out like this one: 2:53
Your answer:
2:16
